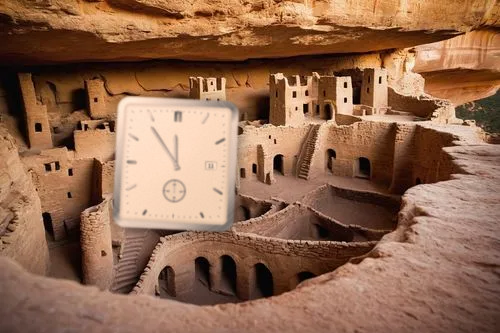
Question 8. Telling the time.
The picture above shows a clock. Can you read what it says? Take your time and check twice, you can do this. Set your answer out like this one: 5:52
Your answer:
11:54
